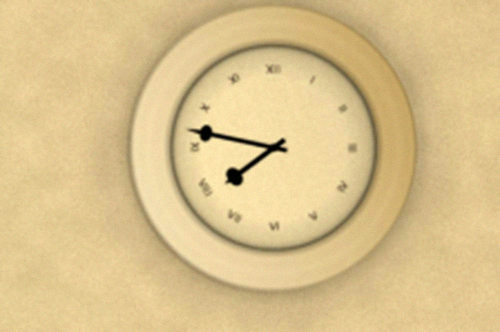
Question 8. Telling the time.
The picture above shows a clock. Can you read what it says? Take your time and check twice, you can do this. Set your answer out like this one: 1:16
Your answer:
7:47
